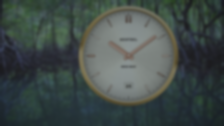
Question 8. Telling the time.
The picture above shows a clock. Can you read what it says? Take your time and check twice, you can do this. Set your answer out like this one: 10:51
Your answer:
10:09
